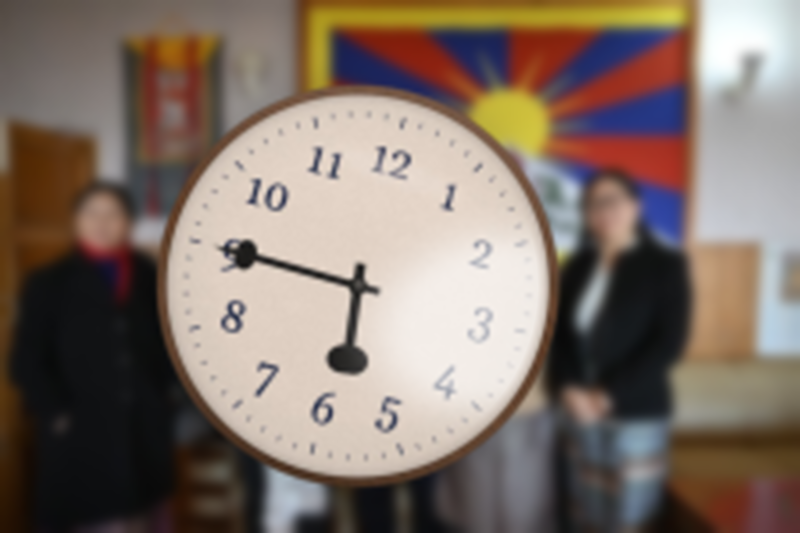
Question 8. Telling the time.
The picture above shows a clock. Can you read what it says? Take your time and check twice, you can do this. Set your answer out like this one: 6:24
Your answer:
5:45
